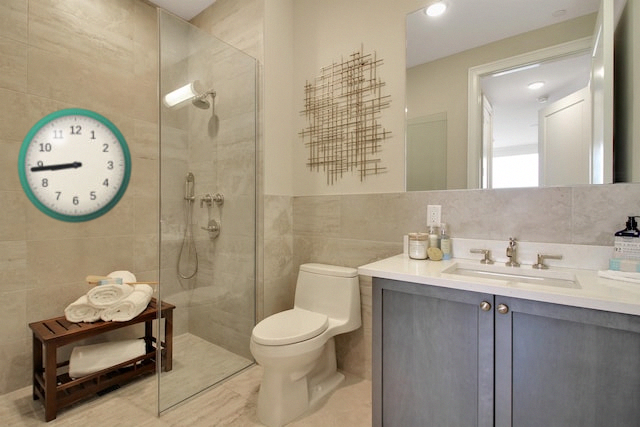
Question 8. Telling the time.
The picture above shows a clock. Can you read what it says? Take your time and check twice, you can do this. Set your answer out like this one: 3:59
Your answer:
8:44
